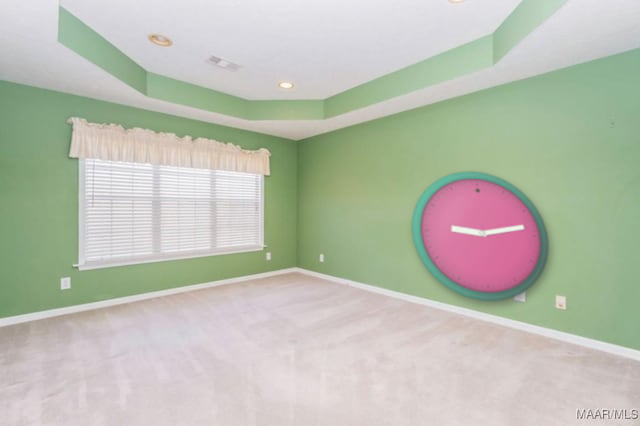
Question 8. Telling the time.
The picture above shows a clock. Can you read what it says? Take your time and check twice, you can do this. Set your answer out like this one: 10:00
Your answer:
9:13
